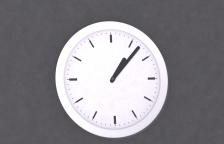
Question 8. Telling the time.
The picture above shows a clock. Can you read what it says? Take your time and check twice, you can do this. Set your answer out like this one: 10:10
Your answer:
1:07
